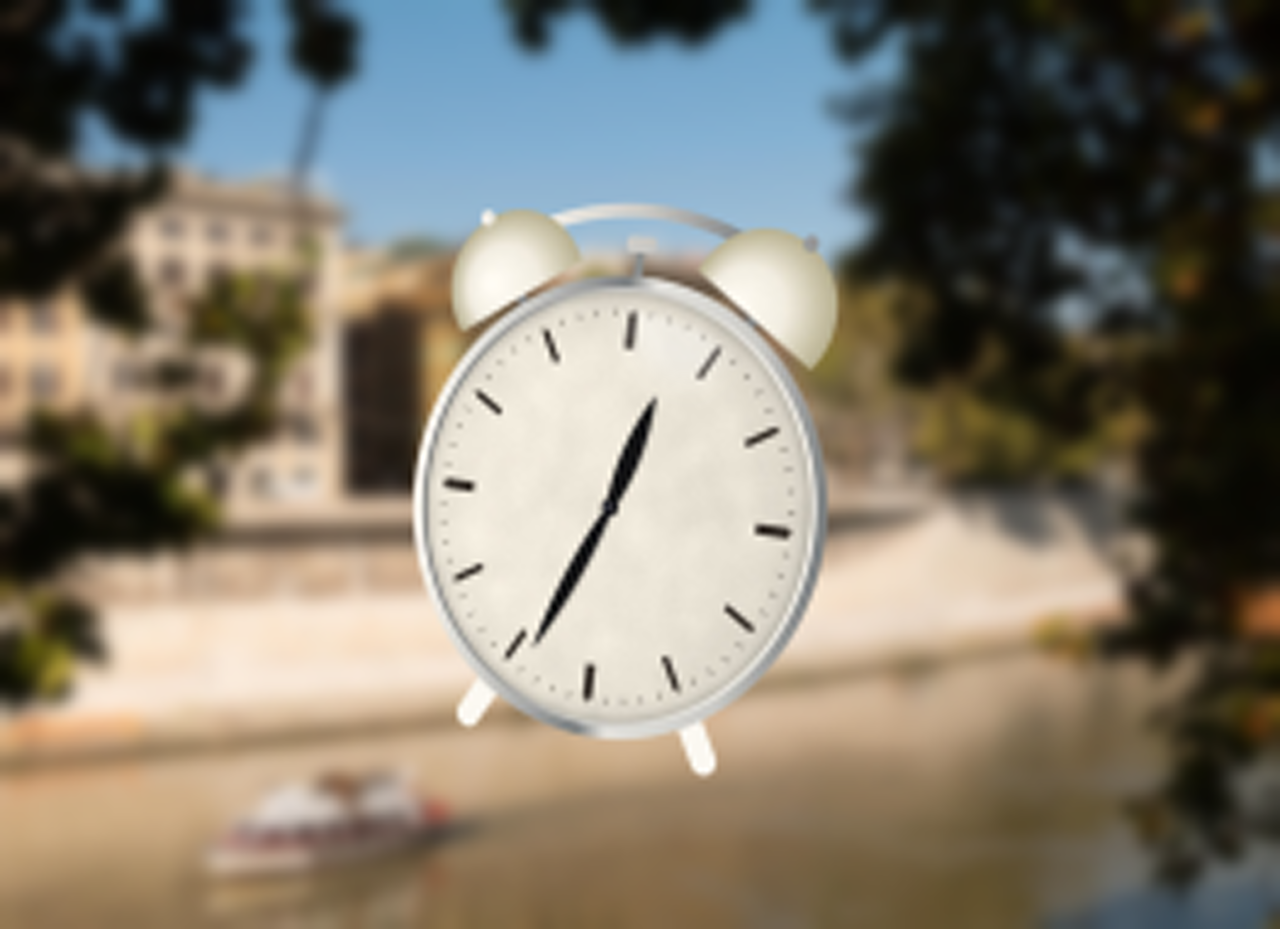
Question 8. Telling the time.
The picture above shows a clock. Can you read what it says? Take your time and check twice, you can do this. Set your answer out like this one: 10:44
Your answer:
12:34
